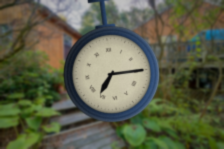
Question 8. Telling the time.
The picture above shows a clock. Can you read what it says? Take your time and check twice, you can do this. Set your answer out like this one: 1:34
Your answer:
7:15
